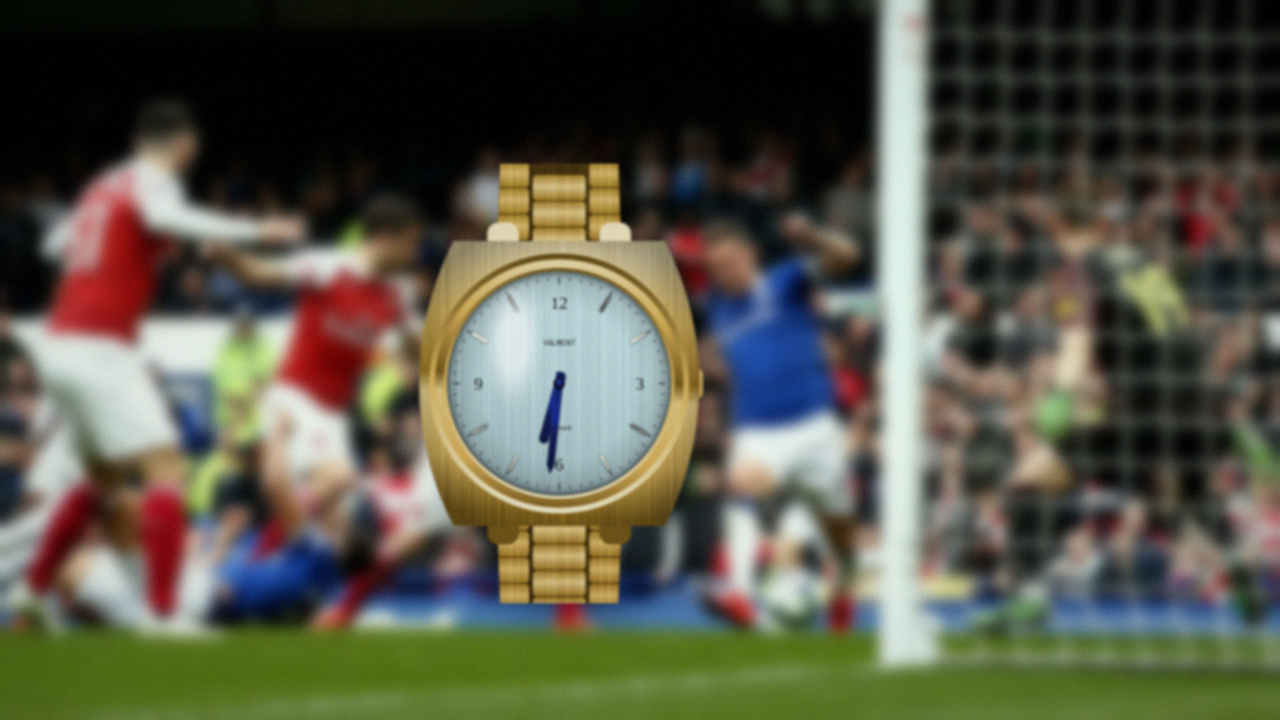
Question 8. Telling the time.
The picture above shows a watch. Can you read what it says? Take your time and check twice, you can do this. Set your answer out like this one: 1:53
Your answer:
6:31
